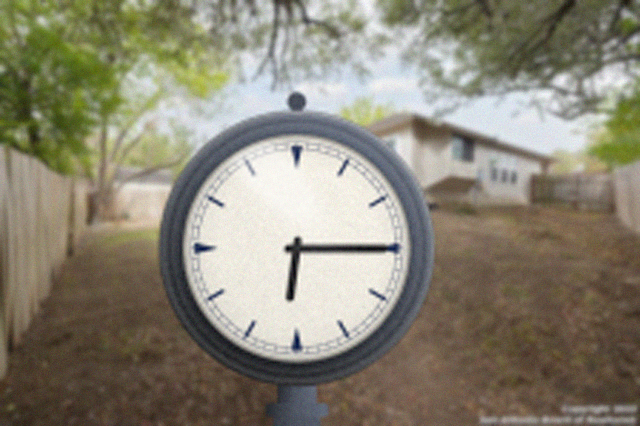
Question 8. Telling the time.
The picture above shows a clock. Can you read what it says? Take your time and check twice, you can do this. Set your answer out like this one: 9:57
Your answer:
6:15
